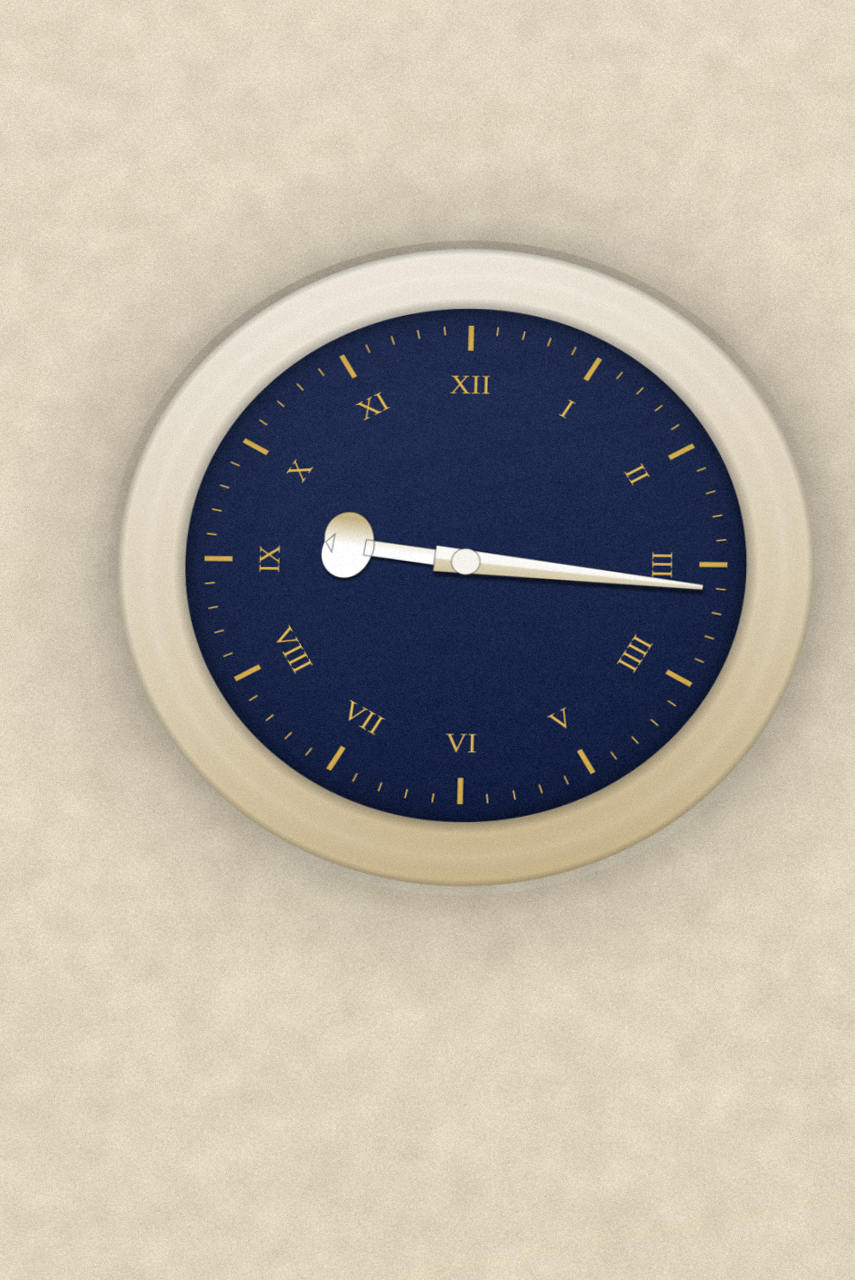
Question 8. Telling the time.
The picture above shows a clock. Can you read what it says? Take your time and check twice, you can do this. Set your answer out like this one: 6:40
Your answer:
9:16
